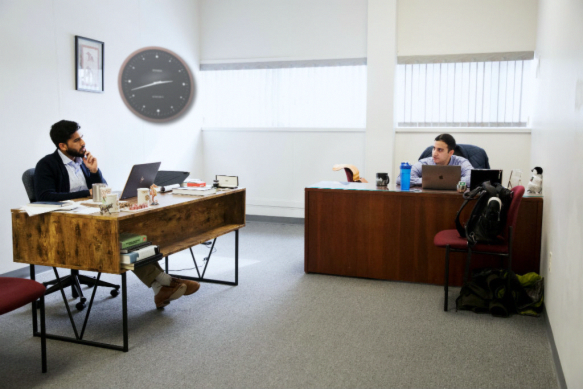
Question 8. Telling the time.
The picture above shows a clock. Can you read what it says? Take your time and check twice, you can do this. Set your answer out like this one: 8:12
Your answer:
2:42
